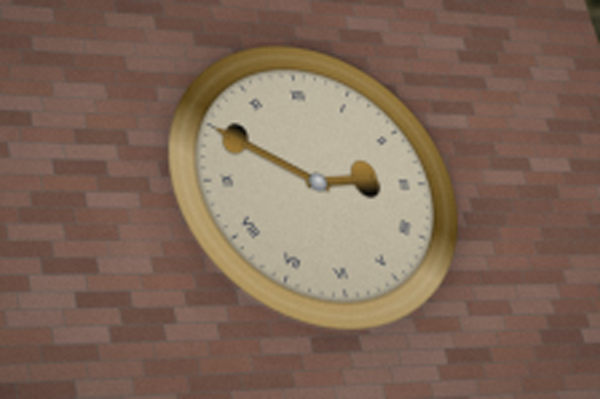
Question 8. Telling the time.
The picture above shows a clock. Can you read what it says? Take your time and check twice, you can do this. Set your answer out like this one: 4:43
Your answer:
2:50
